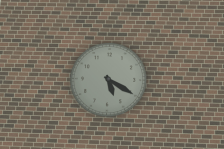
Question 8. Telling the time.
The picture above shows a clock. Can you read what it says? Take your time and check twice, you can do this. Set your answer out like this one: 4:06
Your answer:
5:20
